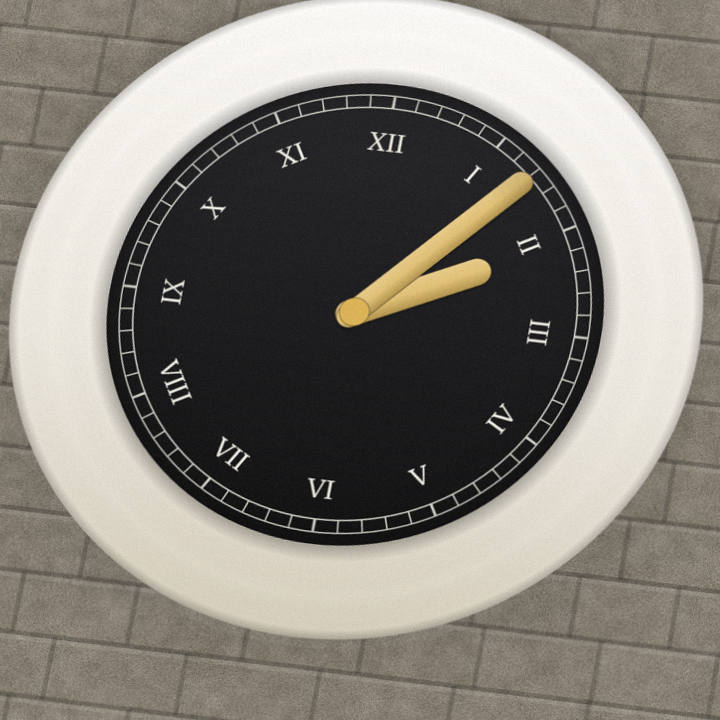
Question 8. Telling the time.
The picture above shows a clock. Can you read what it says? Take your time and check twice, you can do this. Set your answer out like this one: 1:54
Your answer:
2:07
